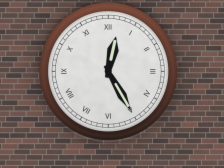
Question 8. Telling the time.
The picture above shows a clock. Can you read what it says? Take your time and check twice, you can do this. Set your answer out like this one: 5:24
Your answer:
12:25
